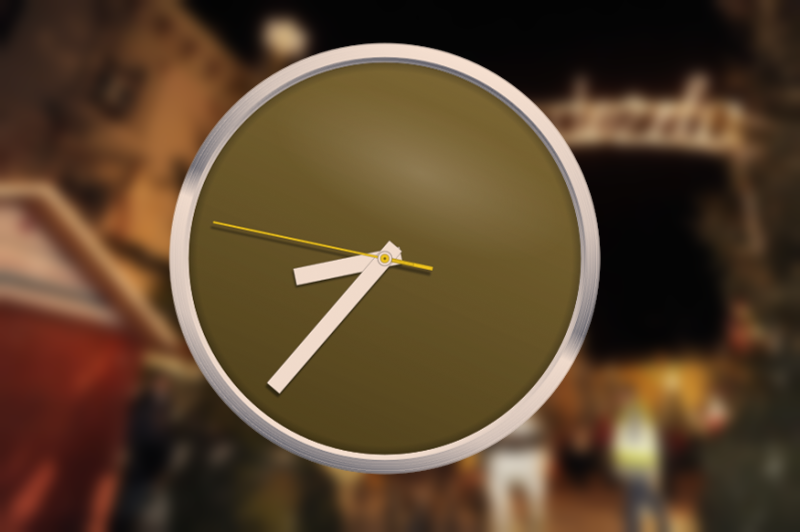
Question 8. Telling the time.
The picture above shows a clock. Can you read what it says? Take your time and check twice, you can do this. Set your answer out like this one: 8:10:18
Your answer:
8:36:47
